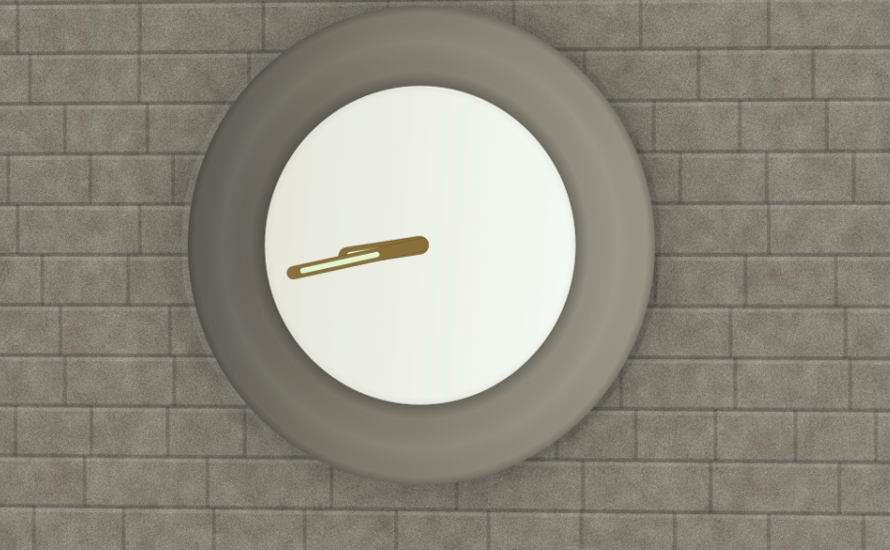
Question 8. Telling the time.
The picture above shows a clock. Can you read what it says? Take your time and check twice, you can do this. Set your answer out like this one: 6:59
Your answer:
8:43
